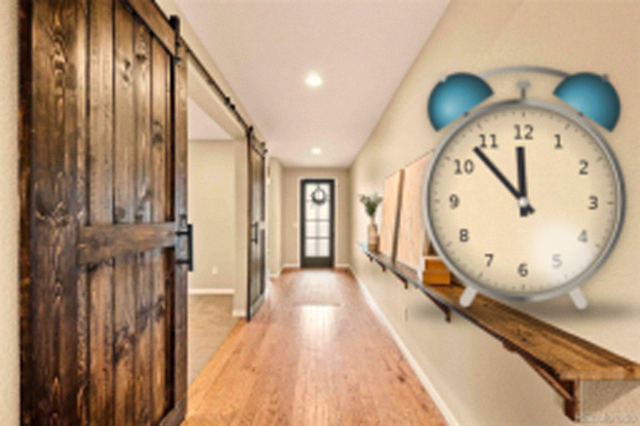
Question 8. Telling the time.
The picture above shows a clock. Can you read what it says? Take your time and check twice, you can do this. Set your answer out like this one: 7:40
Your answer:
11:53
